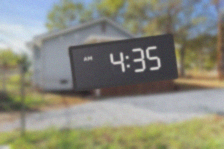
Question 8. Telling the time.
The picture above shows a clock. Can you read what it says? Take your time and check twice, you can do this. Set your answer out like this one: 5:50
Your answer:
4:35
